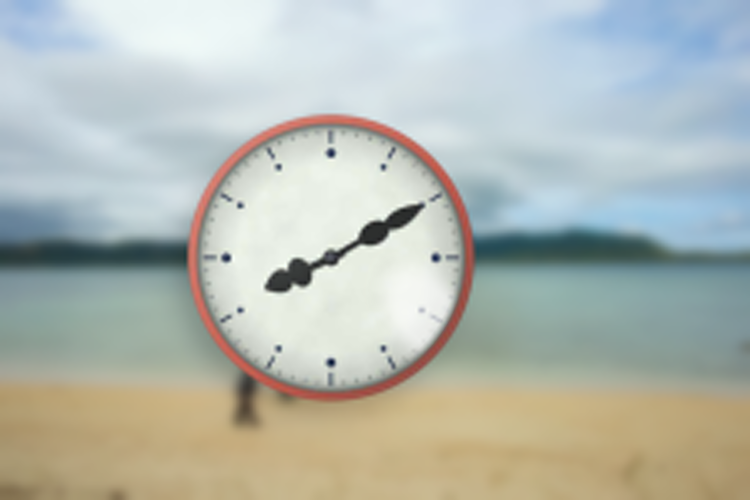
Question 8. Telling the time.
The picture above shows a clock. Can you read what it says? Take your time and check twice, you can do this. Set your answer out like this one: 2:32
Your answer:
8:10
